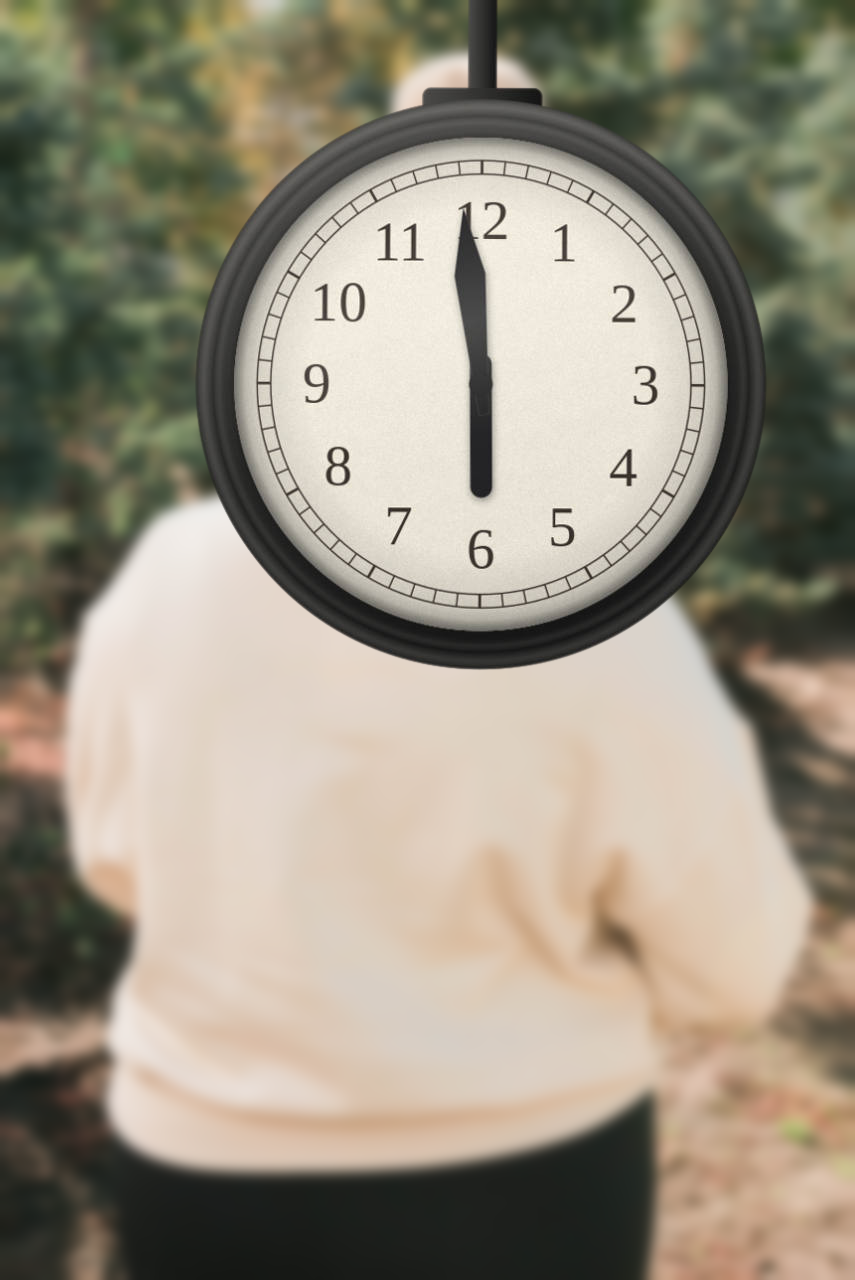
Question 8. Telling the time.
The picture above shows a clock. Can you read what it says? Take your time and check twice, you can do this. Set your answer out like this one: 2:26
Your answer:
5:59
